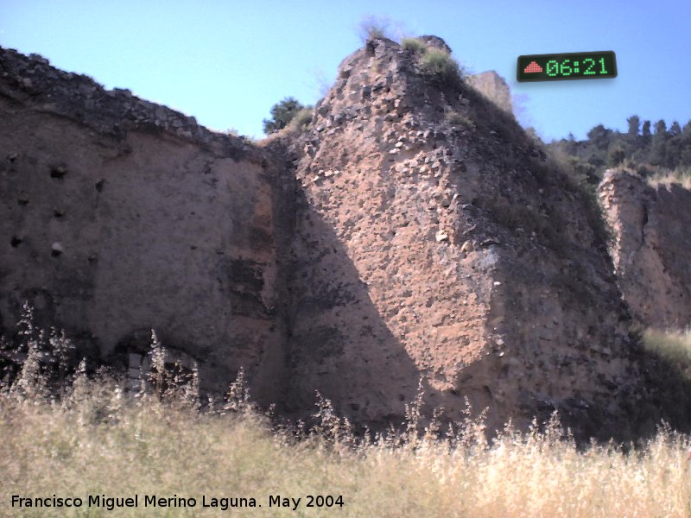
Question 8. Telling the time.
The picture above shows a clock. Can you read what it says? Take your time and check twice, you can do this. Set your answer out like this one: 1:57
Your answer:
6:21
